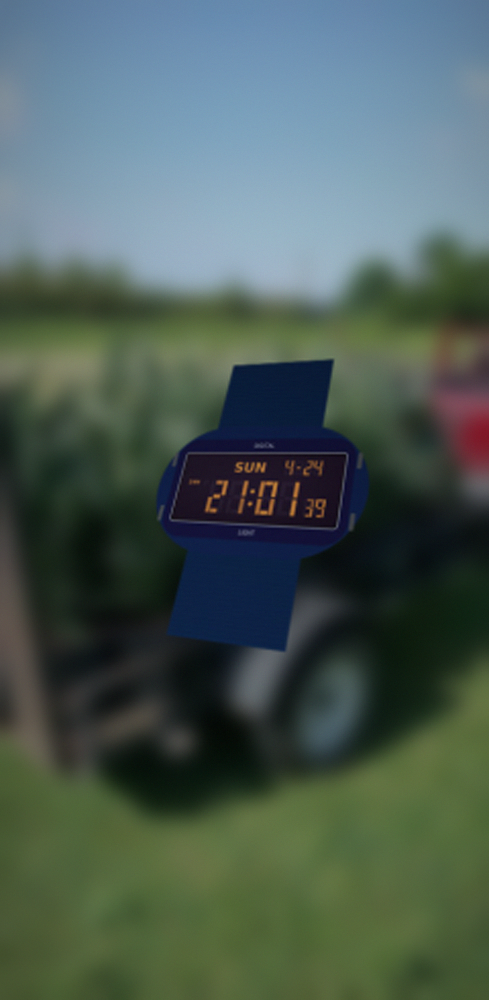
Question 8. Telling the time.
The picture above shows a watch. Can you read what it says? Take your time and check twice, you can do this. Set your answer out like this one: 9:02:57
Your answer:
21:01:39
